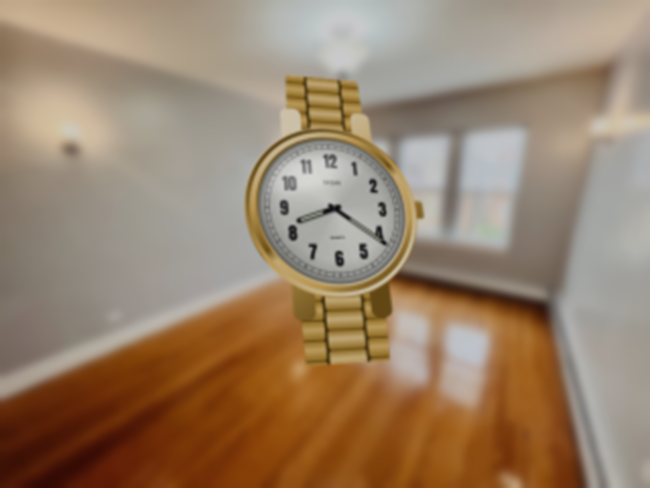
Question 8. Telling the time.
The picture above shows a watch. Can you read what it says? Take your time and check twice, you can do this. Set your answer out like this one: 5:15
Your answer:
8:21
